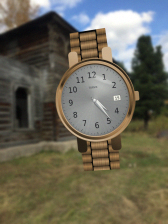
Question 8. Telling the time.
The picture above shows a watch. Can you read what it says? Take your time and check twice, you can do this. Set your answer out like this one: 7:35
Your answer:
4:24
